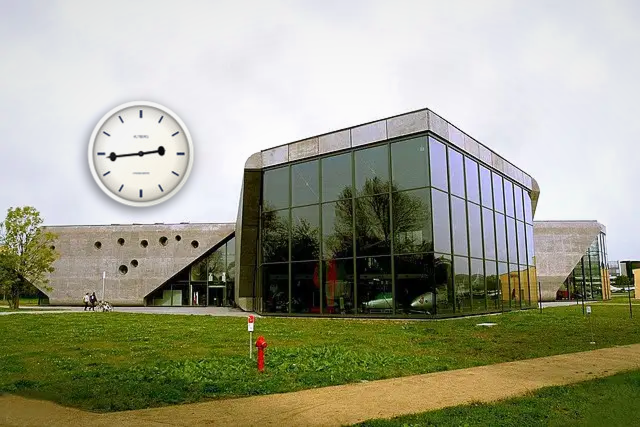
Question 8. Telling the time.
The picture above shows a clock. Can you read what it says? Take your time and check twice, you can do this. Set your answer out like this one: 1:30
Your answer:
2:44
